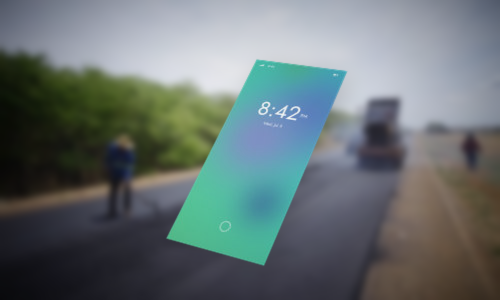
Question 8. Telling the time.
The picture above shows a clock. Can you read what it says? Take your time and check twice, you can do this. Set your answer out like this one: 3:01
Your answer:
8:42
